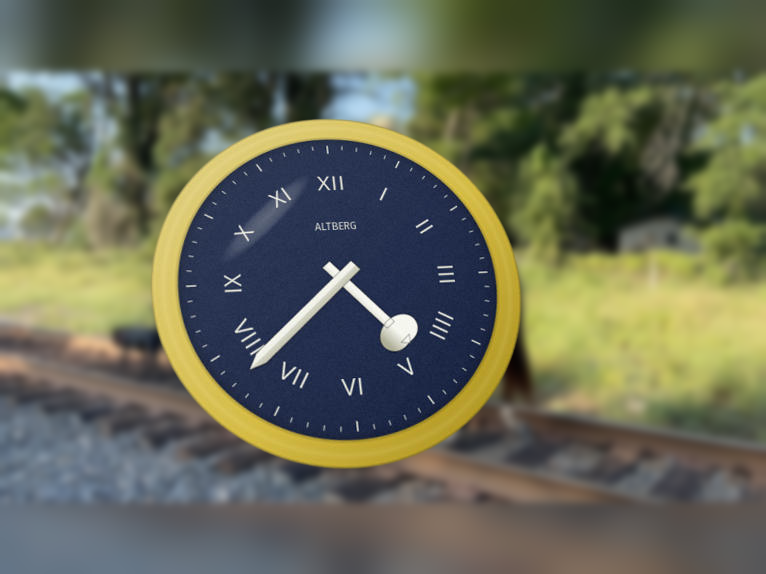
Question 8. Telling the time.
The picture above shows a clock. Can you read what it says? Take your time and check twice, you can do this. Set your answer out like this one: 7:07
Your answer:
4:38
